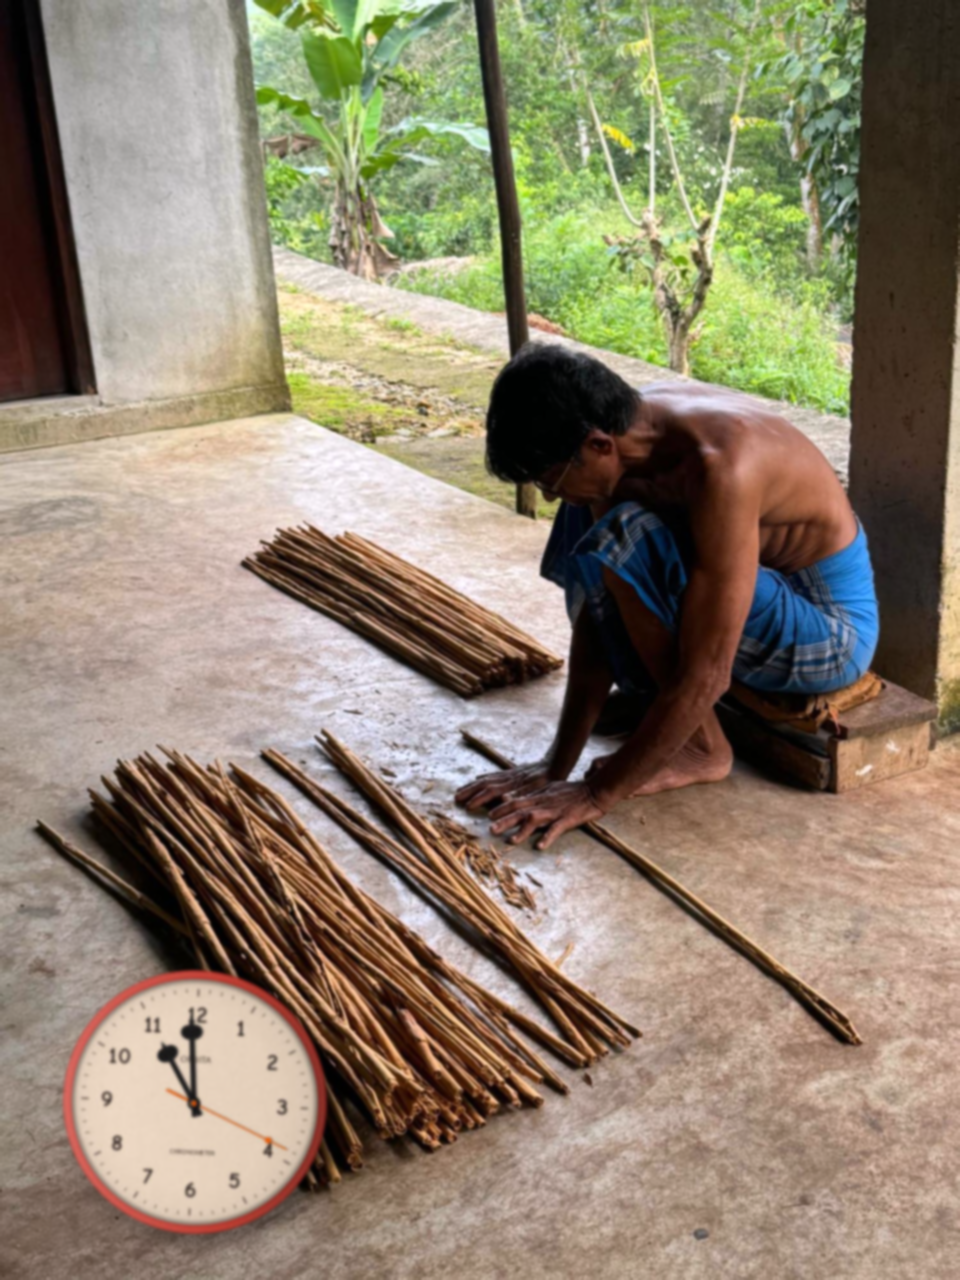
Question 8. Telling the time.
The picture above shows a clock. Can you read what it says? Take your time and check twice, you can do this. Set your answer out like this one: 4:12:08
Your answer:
10:59:19
